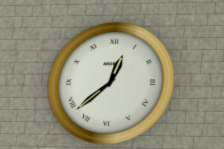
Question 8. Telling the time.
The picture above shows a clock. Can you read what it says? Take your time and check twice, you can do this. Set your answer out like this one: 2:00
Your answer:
12:38
